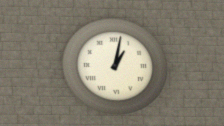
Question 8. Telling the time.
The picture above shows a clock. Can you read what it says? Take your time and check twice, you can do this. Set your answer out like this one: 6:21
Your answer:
1:02
